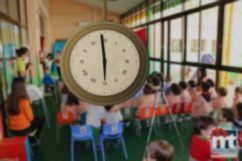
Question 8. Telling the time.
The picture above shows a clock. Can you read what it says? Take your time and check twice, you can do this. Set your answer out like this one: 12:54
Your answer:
5:59
